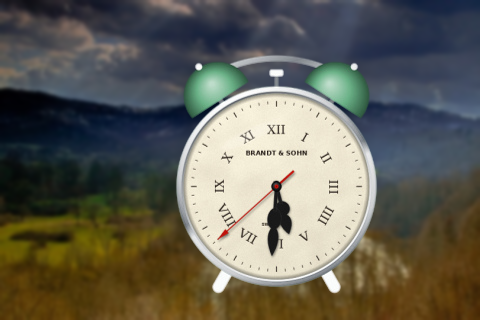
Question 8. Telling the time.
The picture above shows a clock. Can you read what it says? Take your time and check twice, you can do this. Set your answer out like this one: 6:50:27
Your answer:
5:30:38
